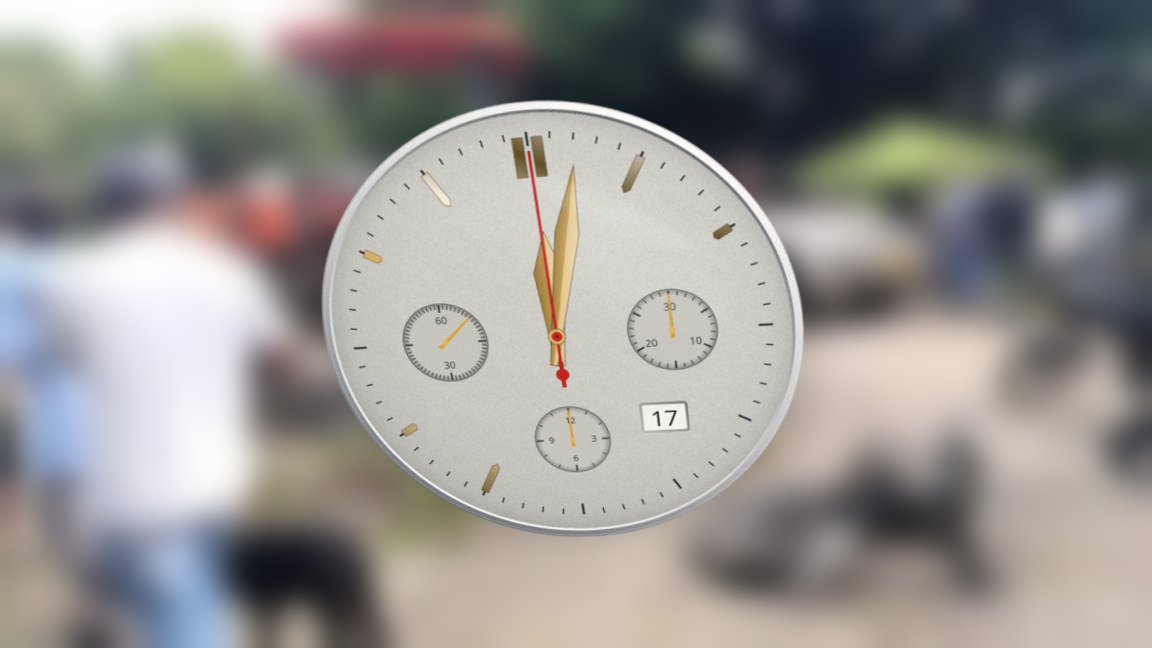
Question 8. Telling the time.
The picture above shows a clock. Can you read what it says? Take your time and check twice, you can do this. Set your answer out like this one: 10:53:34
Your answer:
12:02:08
